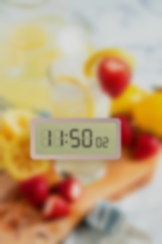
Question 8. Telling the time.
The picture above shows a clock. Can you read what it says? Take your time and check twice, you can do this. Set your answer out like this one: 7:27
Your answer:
11:50
